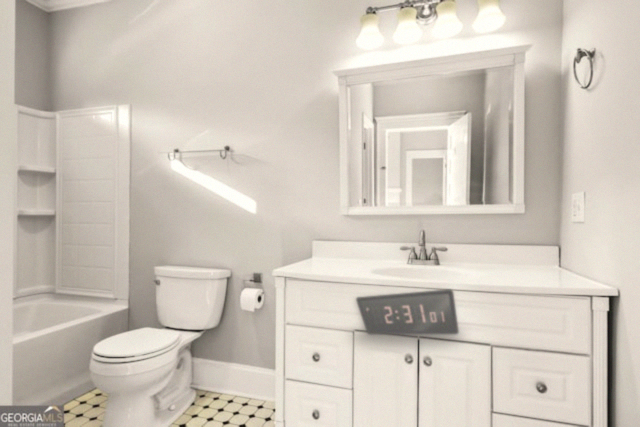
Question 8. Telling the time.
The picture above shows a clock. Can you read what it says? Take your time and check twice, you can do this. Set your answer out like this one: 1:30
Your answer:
2:31
